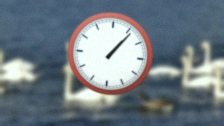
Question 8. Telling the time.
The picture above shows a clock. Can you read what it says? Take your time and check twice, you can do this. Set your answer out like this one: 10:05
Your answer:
1:06
